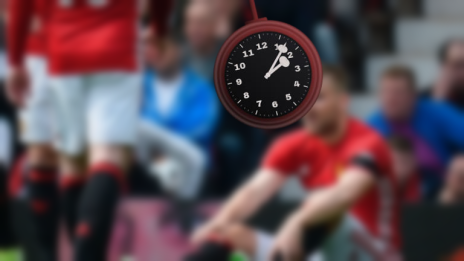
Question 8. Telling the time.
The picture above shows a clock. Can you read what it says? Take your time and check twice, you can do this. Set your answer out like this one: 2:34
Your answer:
2:07
